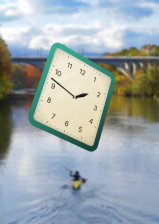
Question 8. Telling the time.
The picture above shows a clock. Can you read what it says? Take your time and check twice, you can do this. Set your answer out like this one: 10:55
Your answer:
1:47
